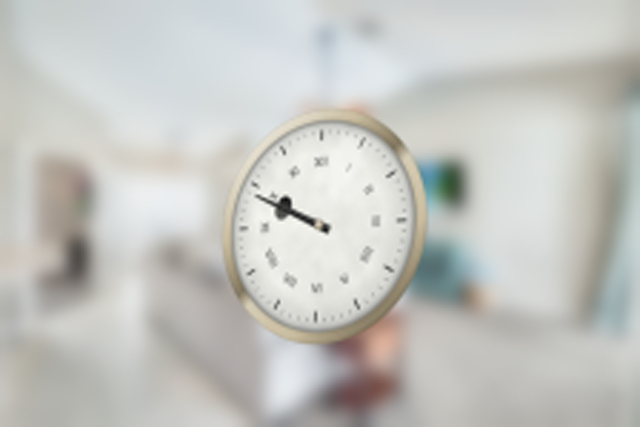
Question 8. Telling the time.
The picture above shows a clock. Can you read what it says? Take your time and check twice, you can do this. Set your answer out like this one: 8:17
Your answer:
9:49
